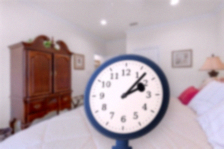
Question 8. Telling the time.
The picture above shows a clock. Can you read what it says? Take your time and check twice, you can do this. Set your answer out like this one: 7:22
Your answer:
2:07
